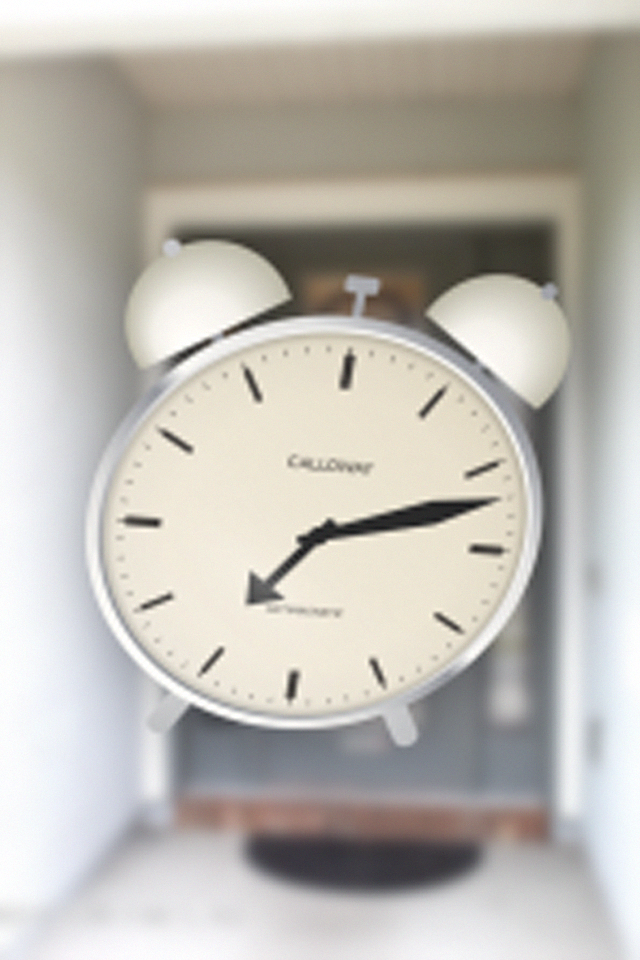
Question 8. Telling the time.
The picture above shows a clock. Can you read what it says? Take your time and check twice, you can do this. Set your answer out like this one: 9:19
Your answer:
7:12
